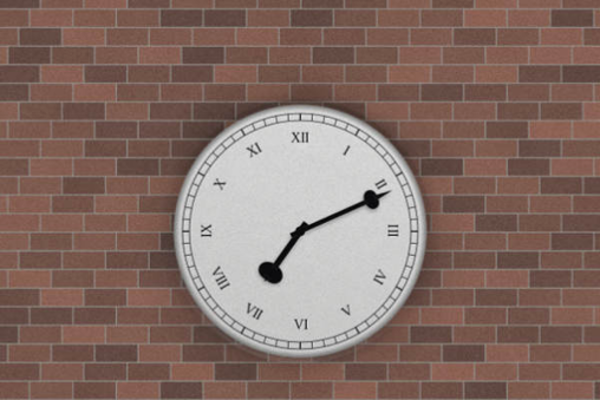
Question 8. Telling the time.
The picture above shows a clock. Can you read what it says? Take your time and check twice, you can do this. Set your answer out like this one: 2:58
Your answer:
7:11
